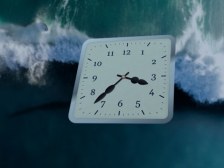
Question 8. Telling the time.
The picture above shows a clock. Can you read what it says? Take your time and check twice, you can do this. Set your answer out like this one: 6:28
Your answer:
3:37
